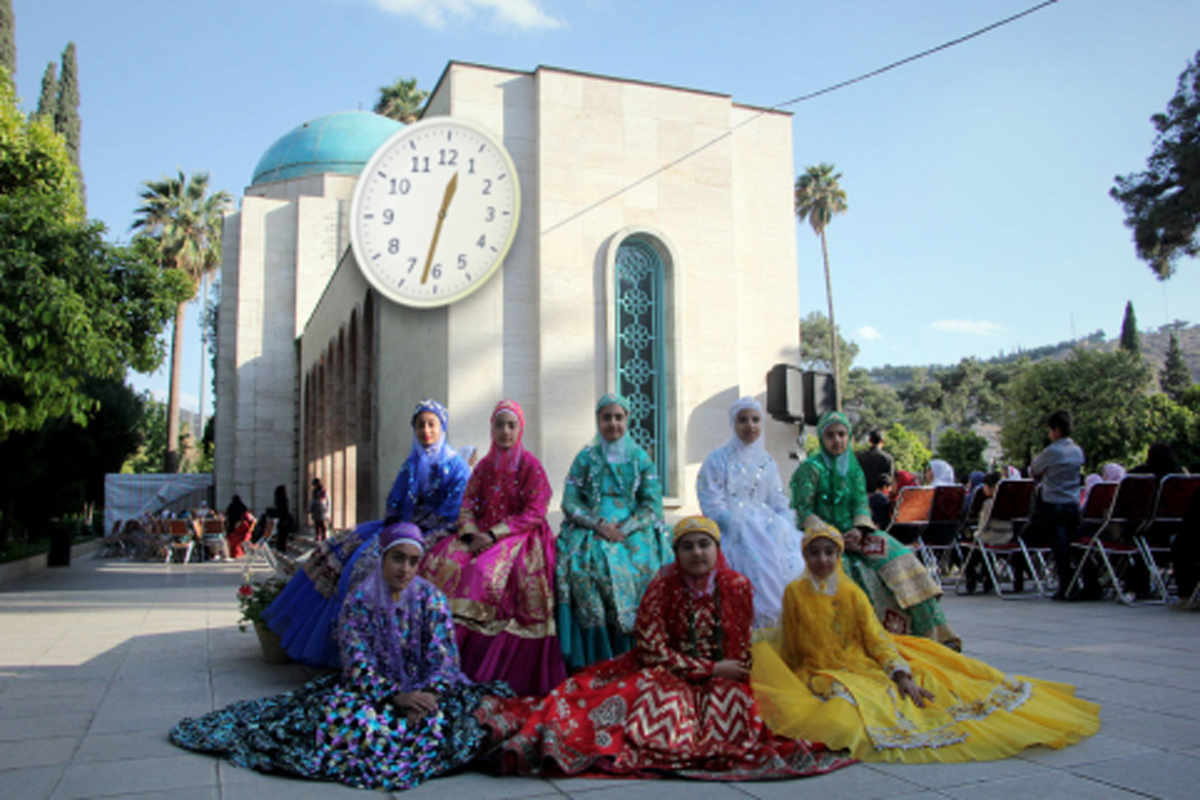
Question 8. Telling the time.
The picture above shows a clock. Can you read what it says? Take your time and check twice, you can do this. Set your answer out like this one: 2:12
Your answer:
12:32
